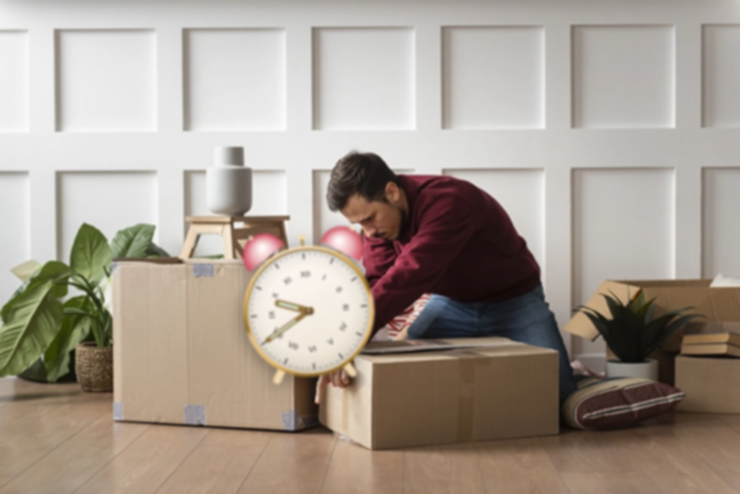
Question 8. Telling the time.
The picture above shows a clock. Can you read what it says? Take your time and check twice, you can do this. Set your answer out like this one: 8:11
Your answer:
9:40
